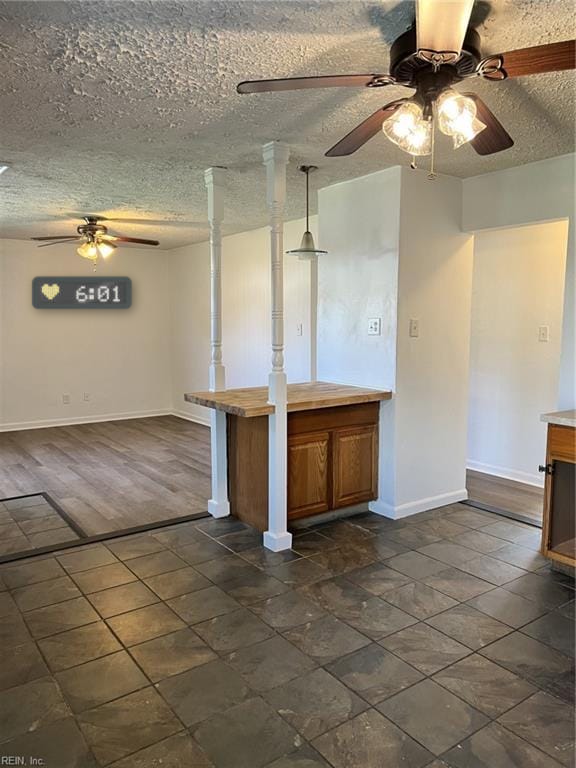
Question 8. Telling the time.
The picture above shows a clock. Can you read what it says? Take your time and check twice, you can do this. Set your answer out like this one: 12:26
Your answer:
6:01
